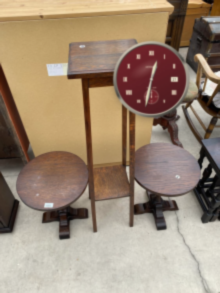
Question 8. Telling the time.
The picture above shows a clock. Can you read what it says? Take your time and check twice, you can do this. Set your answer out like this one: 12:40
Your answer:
12:32
